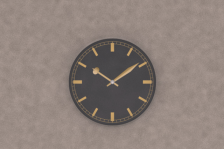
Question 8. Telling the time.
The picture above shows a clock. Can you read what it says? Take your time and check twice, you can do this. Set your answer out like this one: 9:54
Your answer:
10:09
